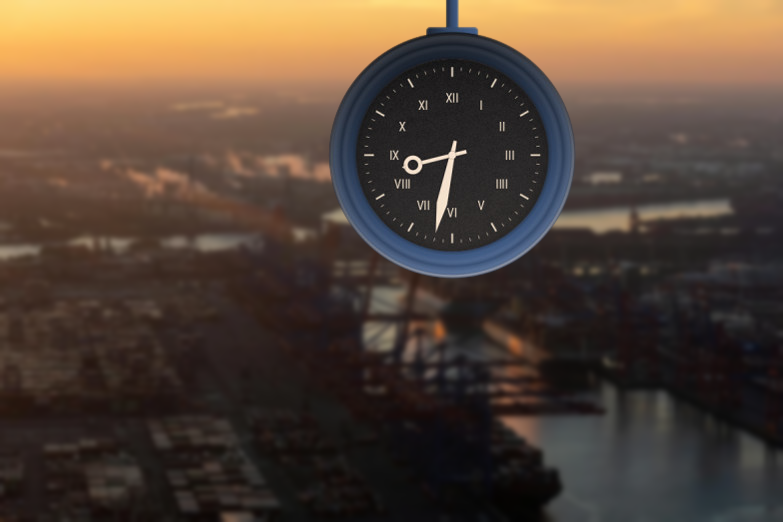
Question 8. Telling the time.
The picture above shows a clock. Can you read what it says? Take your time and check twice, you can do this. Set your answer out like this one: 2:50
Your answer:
8:32
